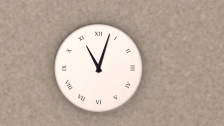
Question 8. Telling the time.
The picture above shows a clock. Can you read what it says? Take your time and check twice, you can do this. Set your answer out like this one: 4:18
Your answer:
11:03
